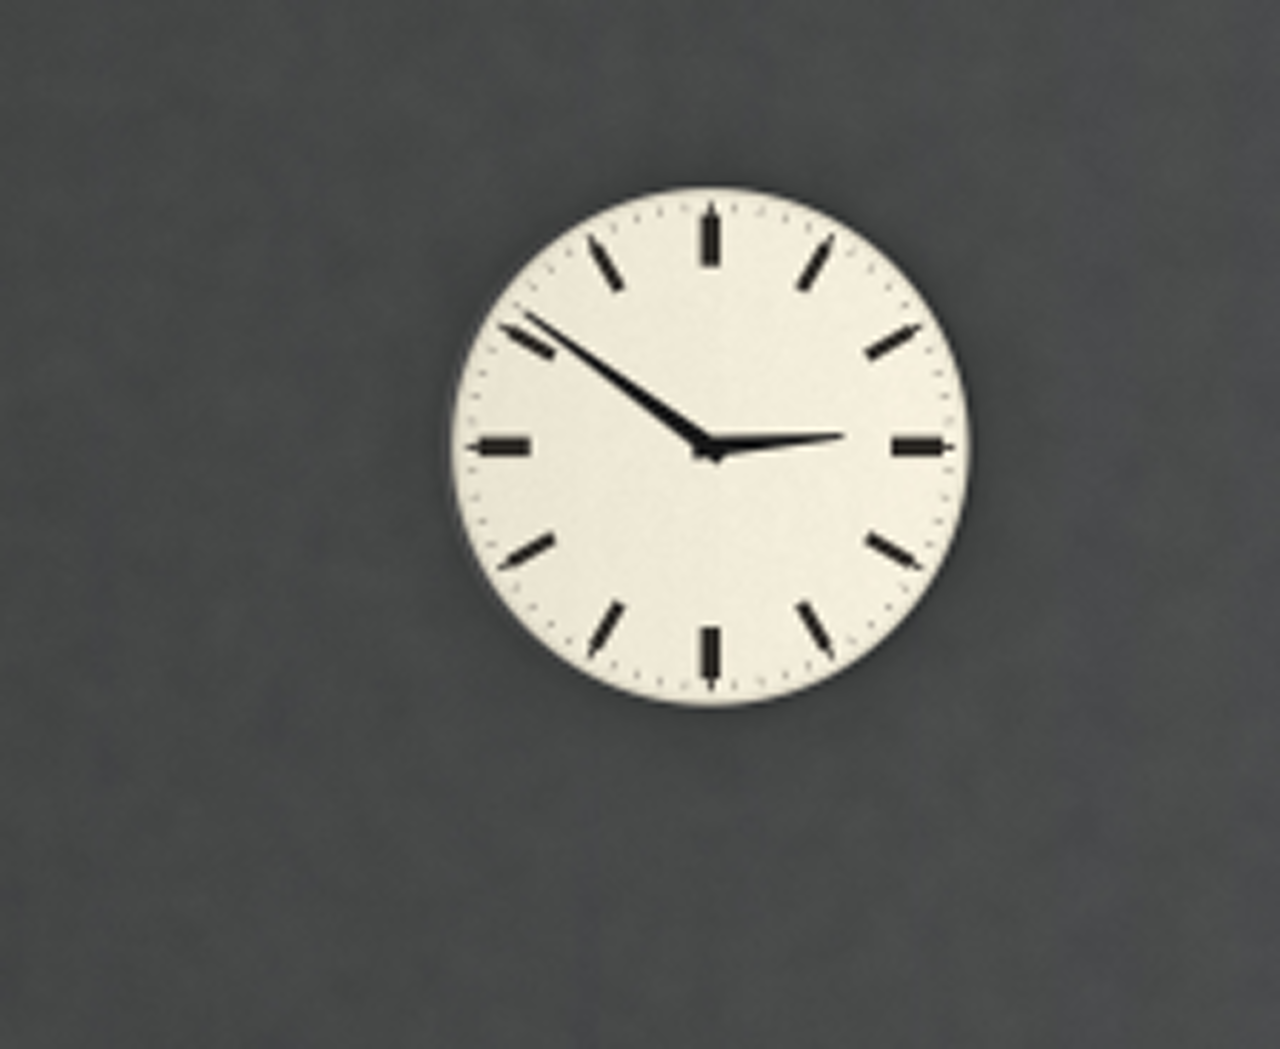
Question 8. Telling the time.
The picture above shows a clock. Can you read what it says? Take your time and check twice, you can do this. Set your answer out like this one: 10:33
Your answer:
2:51
